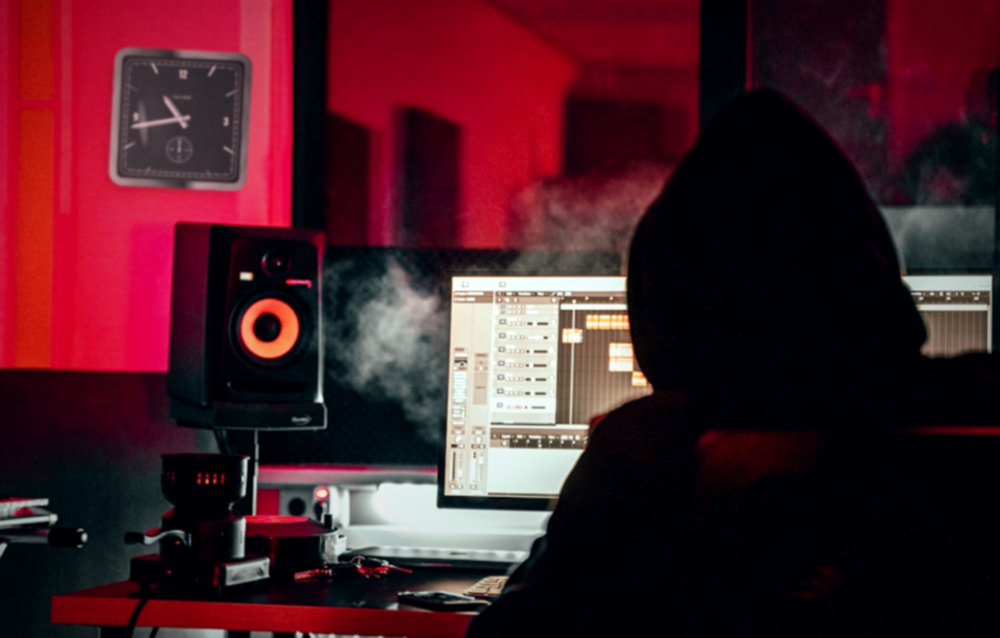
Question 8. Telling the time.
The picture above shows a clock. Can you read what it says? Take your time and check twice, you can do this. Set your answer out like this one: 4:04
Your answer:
10:43
